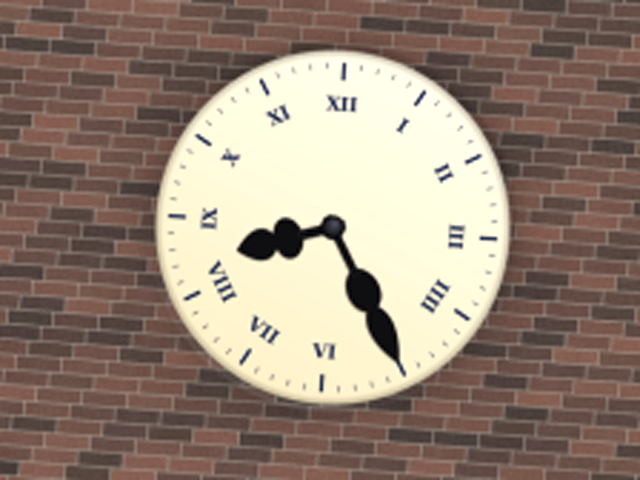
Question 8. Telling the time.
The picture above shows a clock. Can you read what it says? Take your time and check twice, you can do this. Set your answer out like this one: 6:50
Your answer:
8:25
